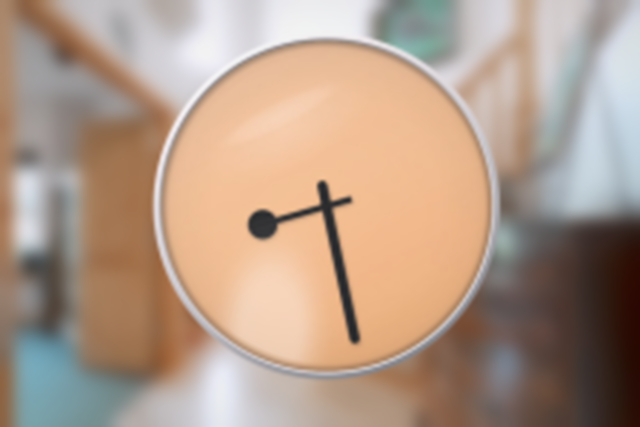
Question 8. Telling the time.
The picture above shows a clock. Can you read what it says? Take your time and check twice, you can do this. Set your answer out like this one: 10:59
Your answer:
8:28
